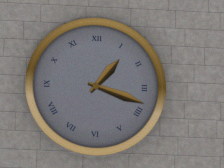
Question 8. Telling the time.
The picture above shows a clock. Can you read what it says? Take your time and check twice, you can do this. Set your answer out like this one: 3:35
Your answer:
1:18
